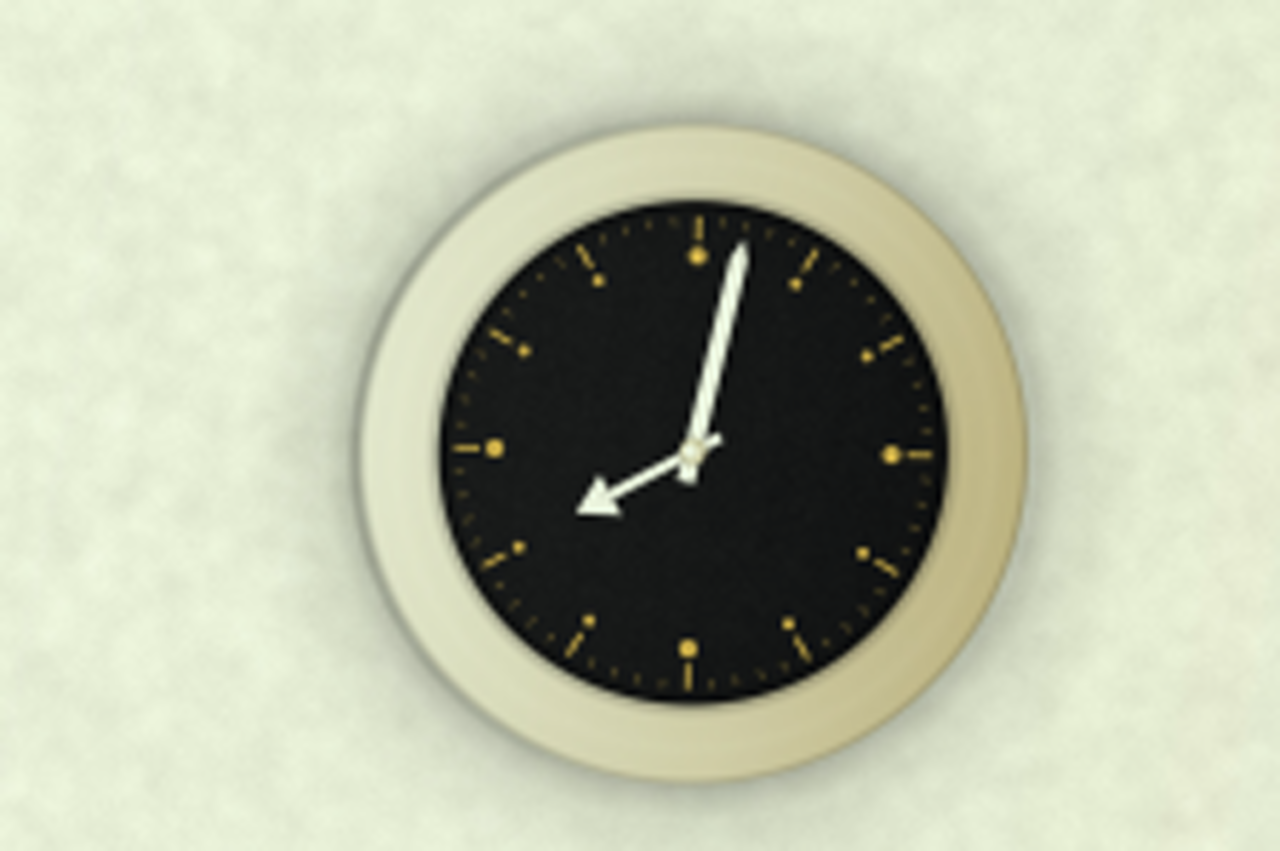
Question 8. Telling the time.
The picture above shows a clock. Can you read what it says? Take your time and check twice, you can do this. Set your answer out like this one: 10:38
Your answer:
8:02
